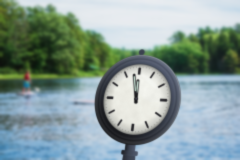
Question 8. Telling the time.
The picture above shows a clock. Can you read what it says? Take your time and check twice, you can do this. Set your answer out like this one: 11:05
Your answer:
11:58
